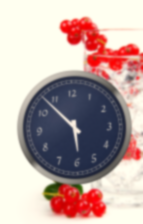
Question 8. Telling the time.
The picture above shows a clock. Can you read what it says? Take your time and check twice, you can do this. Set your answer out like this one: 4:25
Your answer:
5:53
